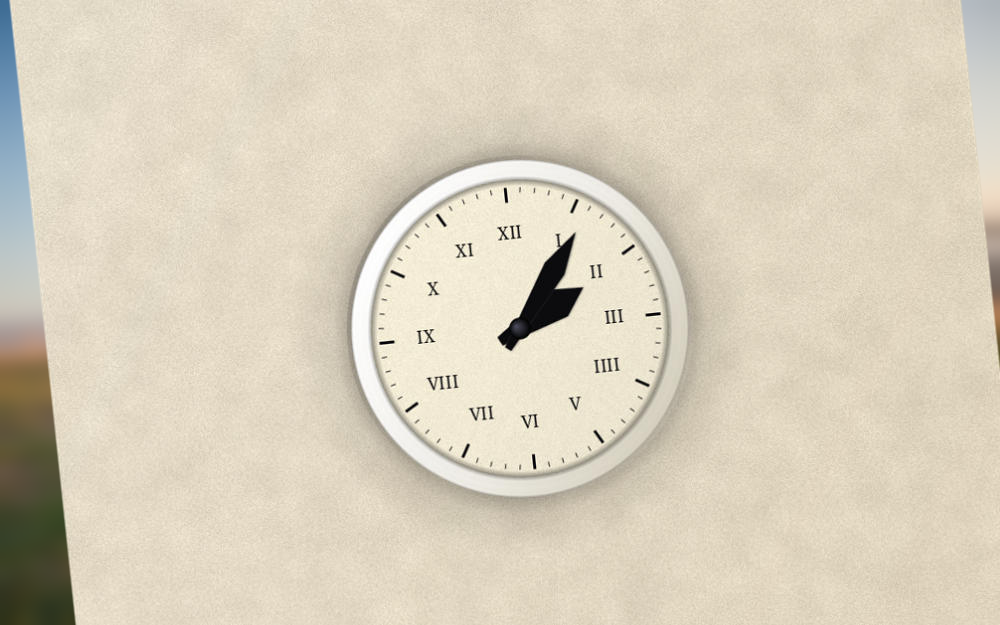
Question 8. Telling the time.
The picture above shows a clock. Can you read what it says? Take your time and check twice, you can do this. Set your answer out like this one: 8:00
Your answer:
2:06
